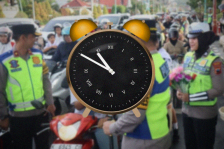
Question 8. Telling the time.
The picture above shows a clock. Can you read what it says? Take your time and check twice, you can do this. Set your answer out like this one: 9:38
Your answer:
10:50
